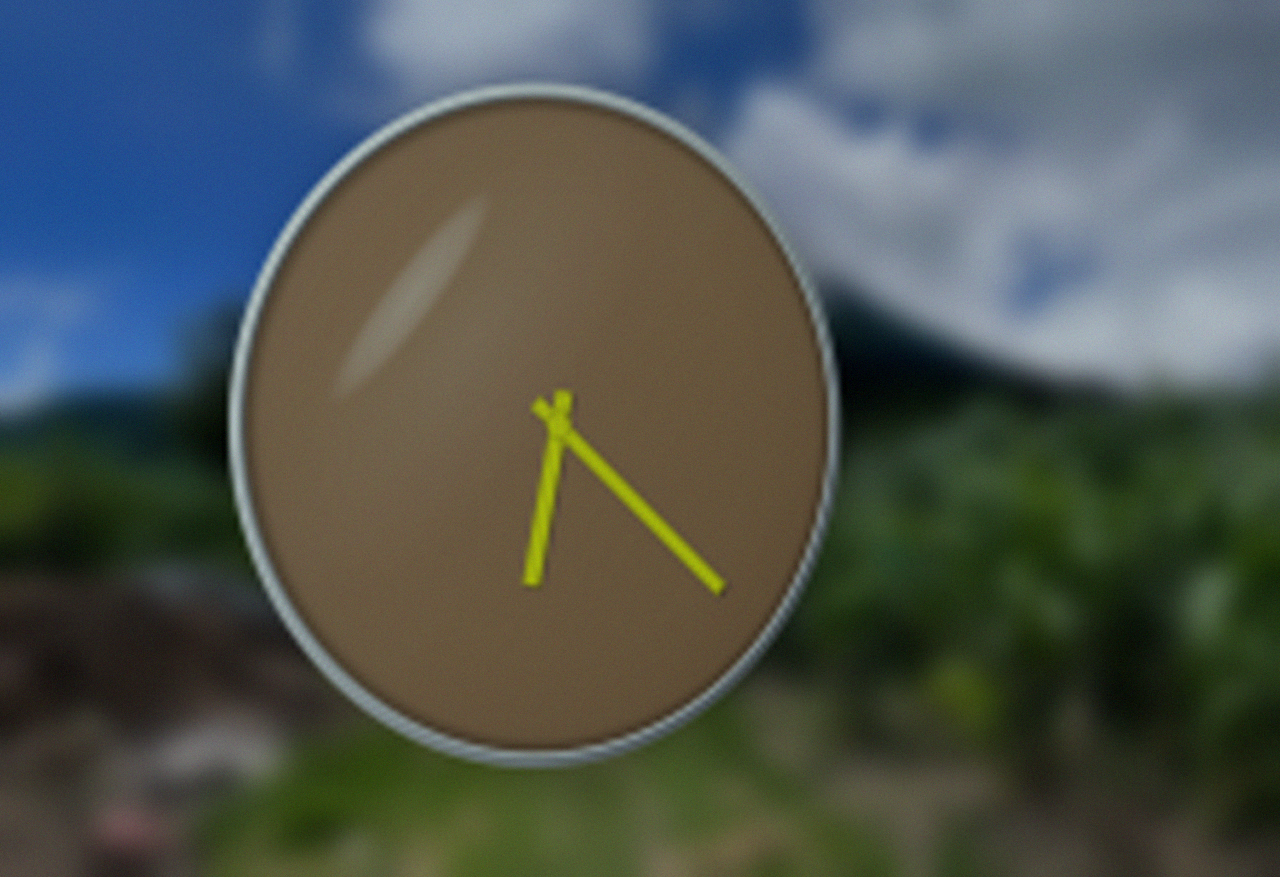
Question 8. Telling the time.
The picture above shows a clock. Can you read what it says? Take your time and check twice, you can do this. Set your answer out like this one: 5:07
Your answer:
6:22
